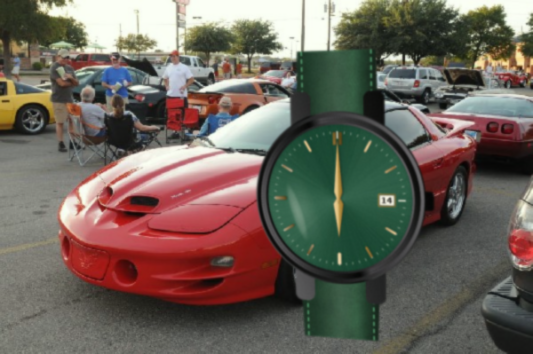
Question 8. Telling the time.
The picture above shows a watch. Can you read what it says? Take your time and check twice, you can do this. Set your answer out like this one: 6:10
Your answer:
6:00
